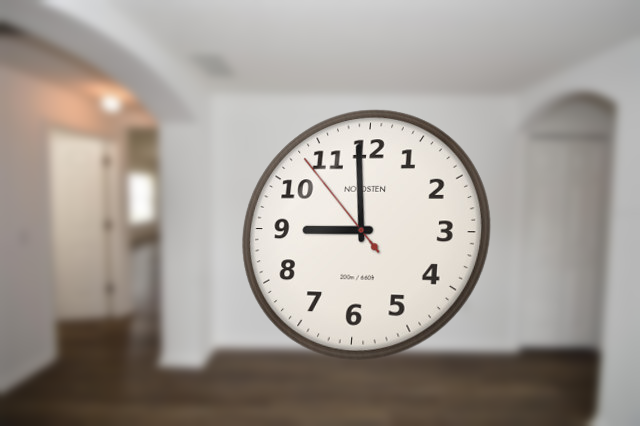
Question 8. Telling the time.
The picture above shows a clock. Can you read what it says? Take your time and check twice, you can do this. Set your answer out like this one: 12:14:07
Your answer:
8:58:53
